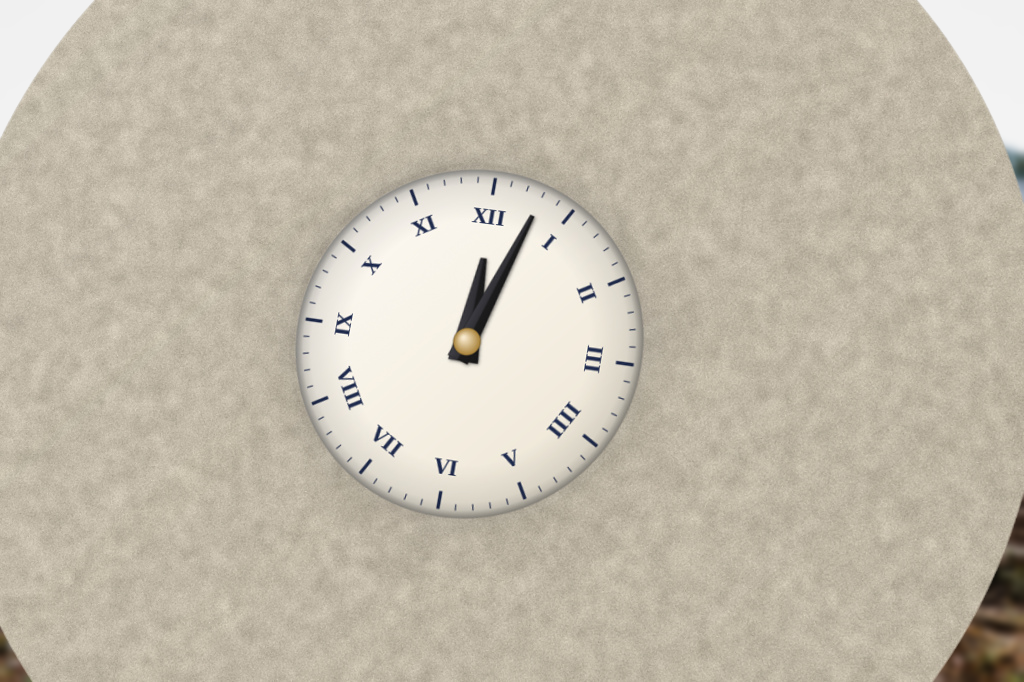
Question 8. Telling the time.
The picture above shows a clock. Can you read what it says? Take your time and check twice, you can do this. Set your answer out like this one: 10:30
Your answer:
12:03
